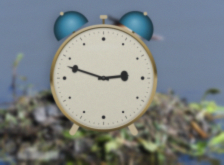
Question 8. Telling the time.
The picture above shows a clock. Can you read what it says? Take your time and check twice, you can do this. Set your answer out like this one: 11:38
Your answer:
2:48
